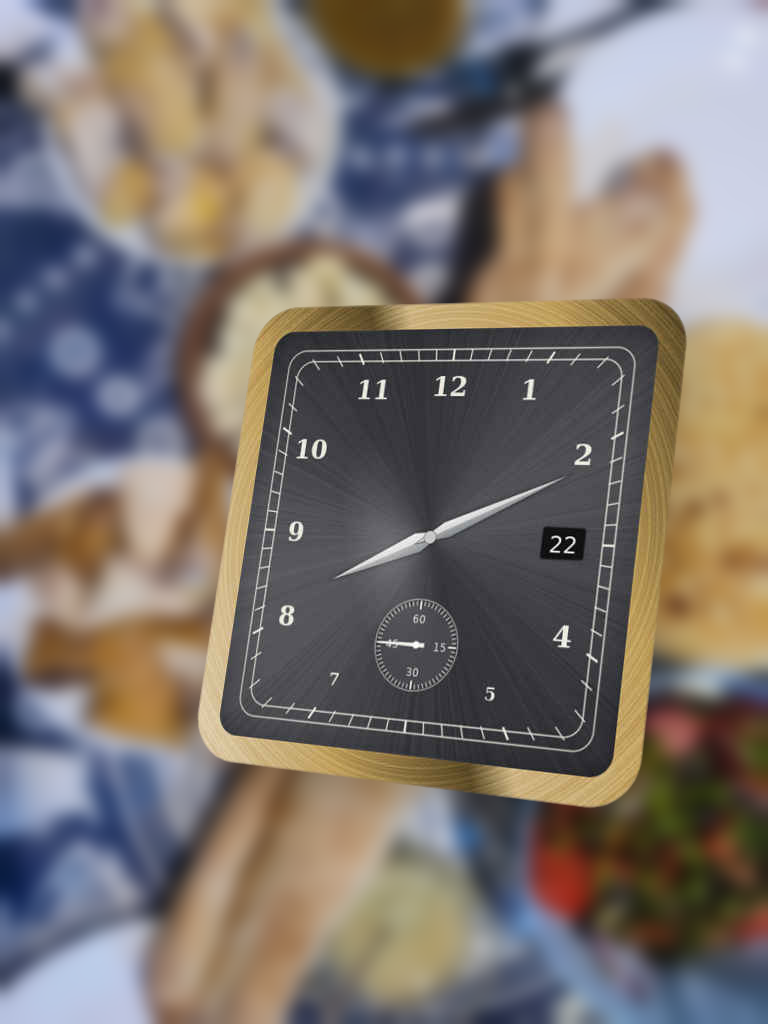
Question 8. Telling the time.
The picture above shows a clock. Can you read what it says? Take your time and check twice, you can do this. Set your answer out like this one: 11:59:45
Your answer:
8:10:45
